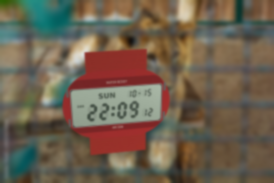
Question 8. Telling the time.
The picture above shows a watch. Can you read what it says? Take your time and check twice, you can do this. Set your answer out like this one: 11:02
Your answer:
22:09
